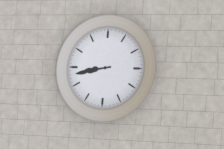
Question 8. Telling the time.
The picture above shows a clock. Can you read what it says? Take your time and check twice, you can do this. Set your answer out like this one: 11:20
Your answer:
8:43
